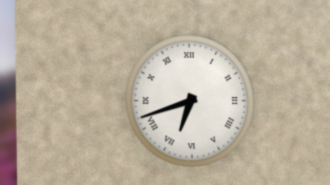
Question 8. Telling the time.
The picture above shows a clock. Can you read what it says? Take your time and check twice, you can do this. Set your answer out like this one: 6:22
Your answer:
6:42
